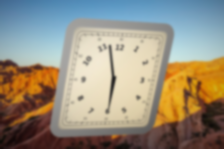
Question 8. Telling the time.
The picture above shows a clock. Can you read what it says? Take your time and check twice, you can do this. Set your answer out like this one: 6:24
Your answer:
5:57
